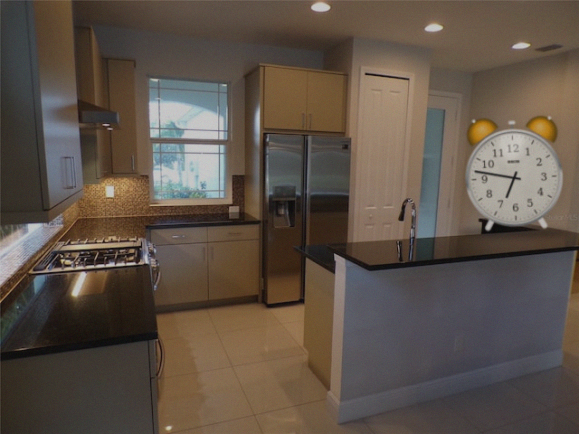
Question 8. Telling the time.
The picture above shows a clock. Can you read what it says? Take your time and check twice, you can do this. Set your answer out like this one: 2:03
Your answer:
6:47
